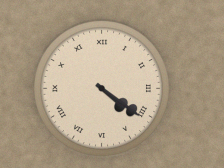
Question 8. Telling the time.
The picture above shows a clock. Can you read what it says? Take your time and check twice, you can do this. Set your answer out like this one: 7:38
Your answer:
4:21
